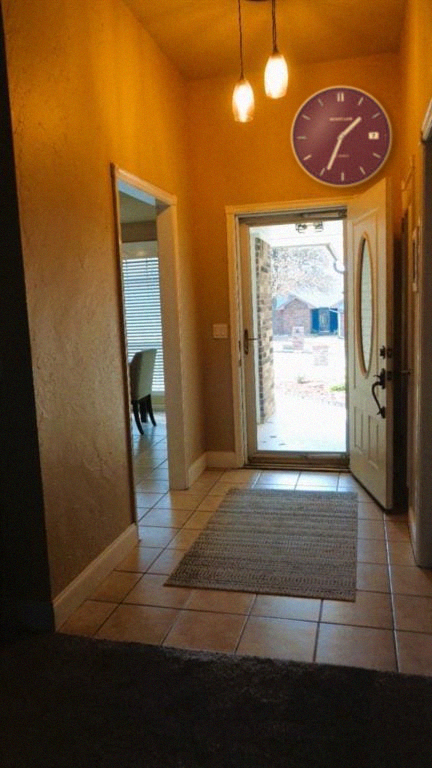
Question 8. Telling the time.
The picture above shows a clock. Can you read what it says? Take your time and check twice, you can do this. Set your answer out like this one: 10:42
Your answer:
1:34
